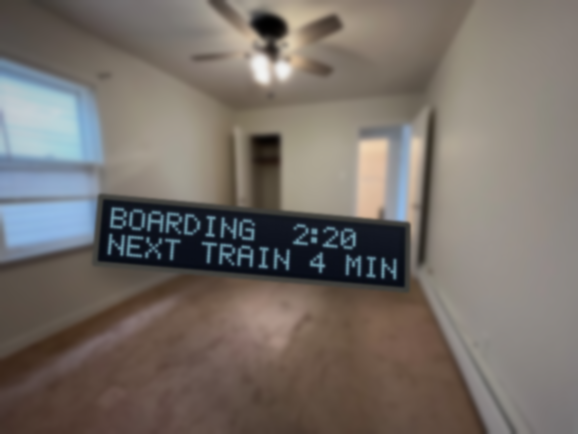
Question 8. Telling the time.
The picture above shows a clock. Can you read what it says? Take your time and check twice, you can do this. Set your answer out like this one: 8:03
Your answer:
2:20
